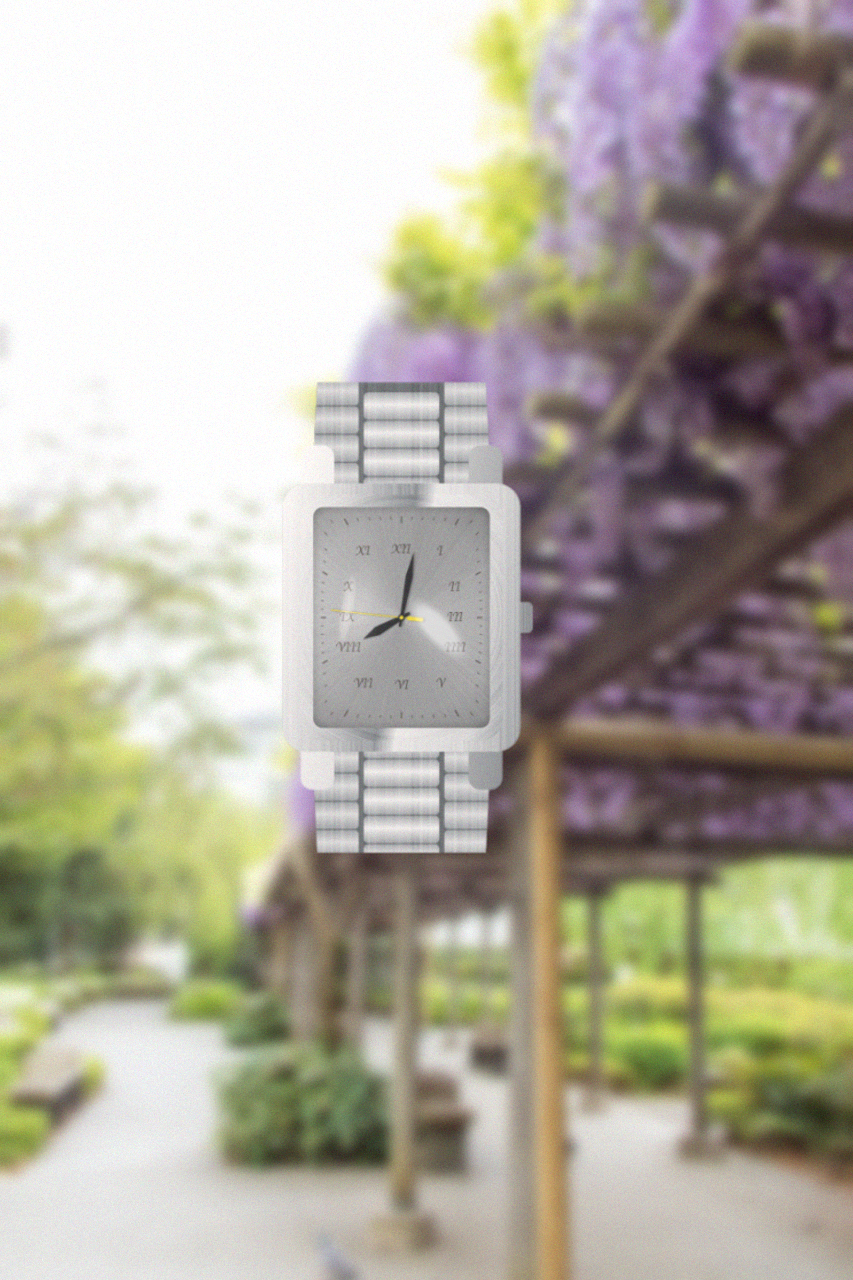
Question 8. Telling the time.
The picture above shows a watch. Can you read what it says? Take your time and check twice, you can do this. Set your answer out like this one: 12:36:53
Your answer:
8:01:46
